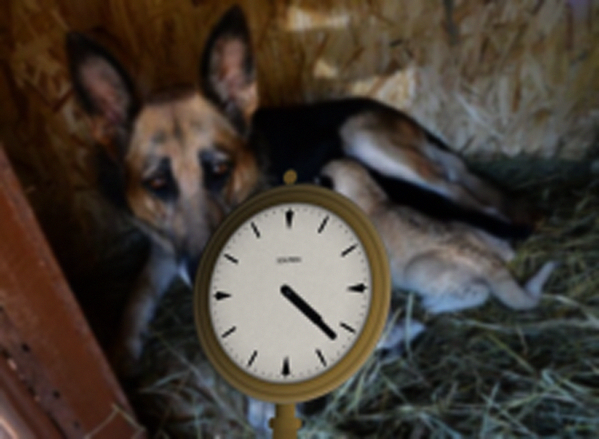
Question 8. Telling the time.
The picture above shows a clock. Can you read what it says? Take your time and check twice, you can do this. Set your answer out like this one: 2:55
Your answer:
4:22
